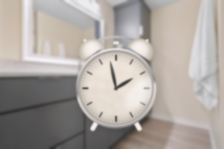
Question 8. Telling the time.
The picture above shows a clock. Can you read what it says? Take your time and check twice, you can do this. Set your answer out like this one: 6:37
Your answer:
1:58
